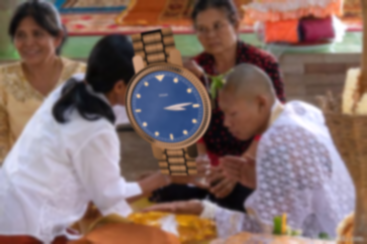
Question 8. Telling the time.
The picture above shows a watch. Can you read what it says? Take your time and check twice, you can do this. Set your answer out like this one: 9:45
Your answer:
3:14
